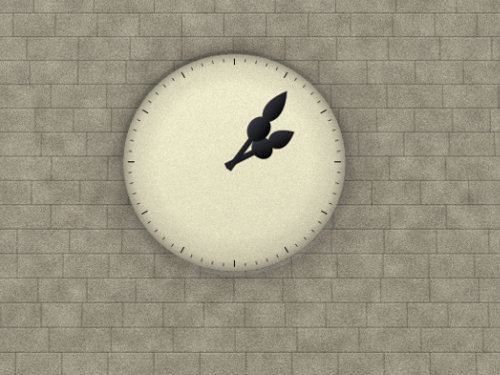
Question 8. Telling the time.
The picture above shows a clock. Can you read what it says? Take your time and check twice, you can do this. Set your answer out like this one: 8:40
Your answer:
2:06
